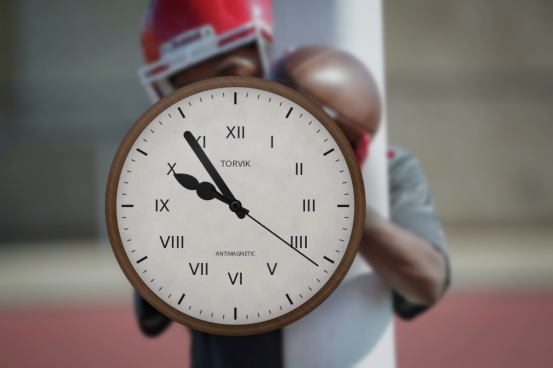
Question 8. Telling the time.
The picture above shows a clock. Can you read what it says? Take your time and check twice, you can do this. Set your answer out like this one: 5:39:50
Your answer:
9:54:21
